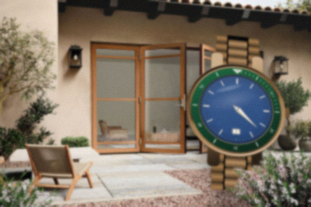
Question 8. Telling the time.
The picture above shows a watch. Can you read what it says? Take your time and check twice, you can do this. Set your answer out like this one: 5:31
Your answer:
4:22
